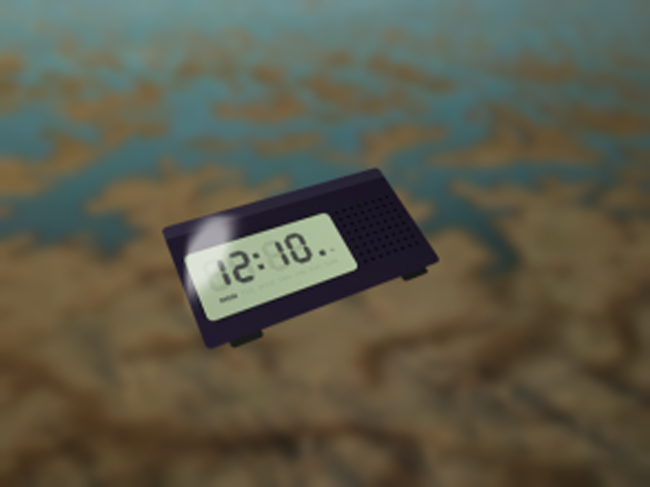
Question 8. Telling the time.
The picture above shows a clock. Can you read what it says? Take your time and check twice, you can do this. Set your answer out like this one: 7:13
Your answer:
12:10
